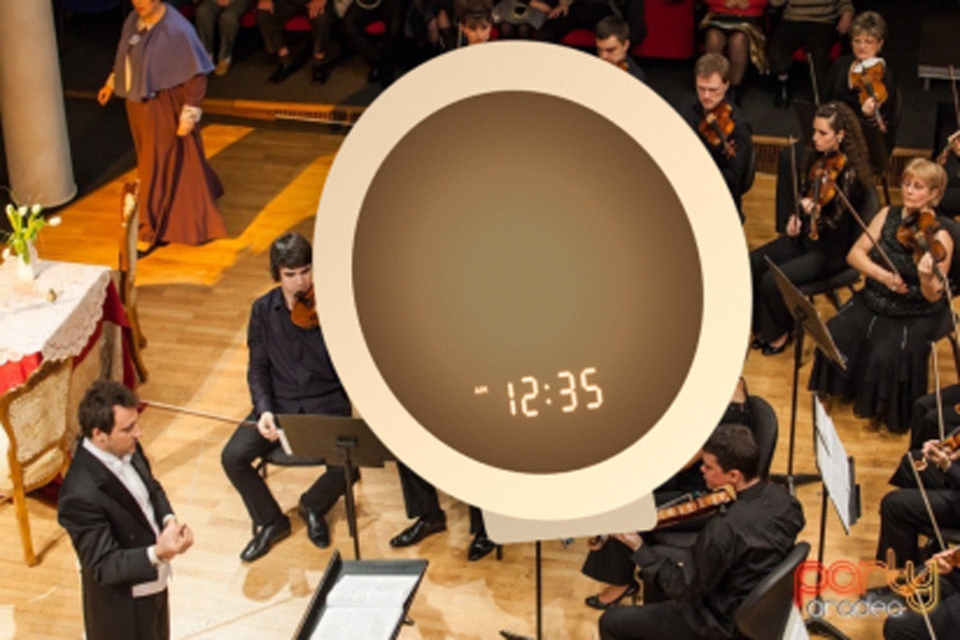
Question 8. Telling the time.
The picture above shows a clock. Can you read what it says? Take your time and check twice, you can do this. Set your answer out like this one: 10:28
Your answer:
12:35
